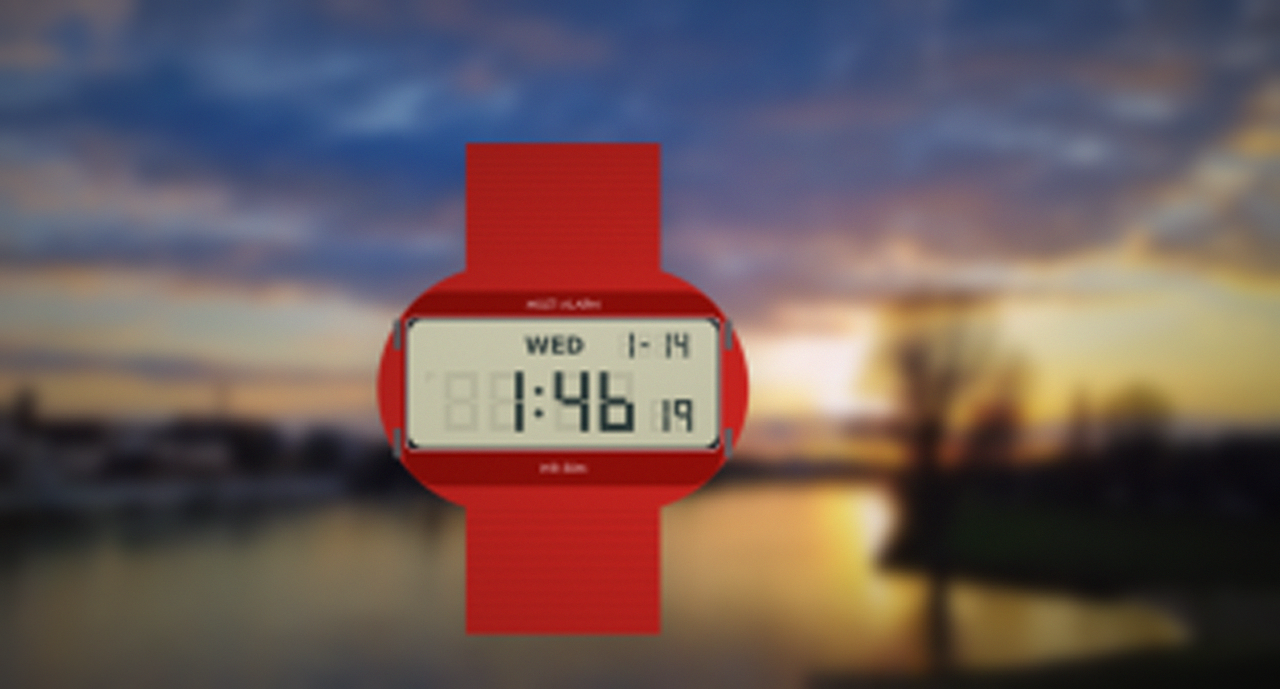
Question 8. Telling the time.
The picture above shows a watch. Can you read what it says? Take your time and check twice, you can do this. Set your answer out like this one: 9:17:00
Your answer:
1:46:19
